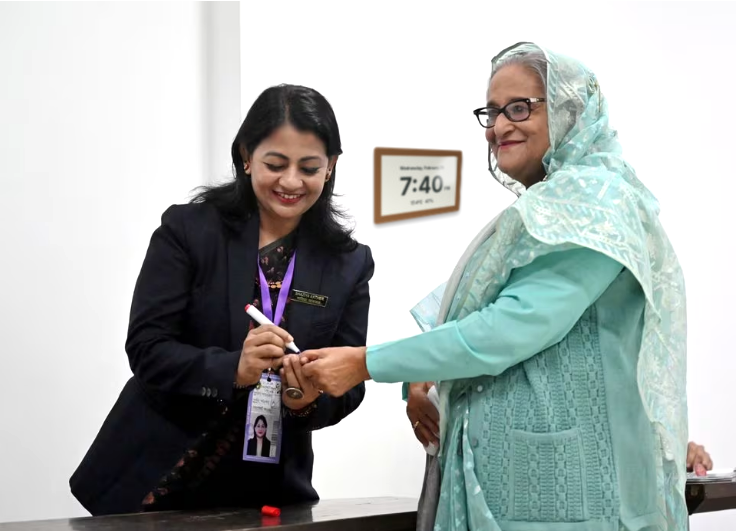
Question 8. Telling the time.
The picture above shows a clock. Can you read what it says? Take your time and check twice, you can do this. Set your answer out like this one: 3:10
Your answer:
7:40
